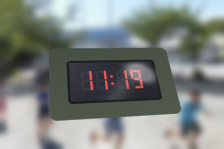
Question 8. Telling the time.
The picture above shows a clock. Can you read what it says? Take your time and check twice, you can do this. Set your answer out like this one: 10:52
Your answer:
11:19
